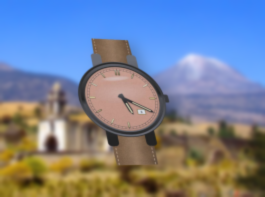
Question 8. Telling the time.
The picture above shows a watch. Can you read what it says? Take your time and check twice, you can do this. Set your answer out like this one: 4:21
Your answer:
5:20
